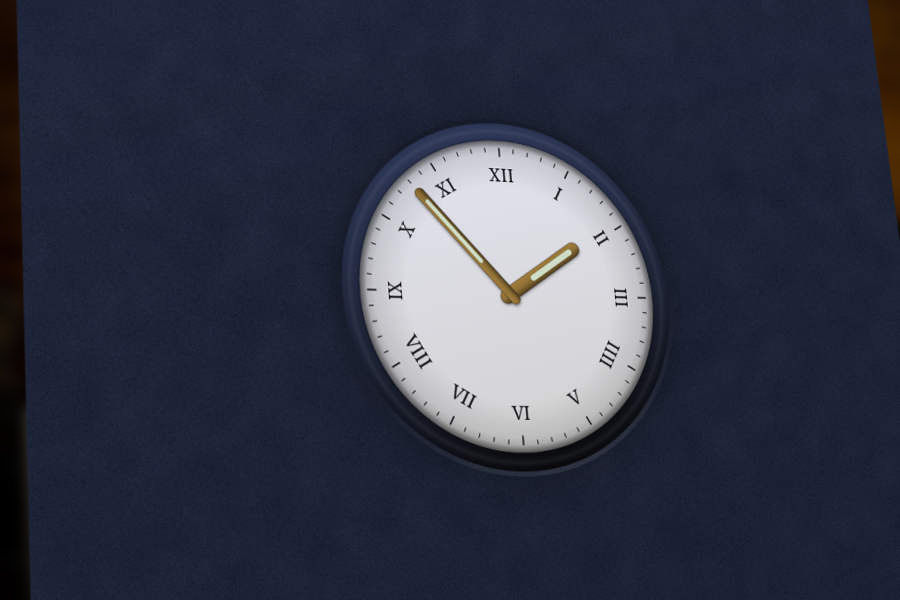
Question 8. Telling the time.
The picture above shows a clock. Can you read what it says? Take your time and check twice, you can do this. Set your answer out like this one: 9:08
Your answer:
1:53
